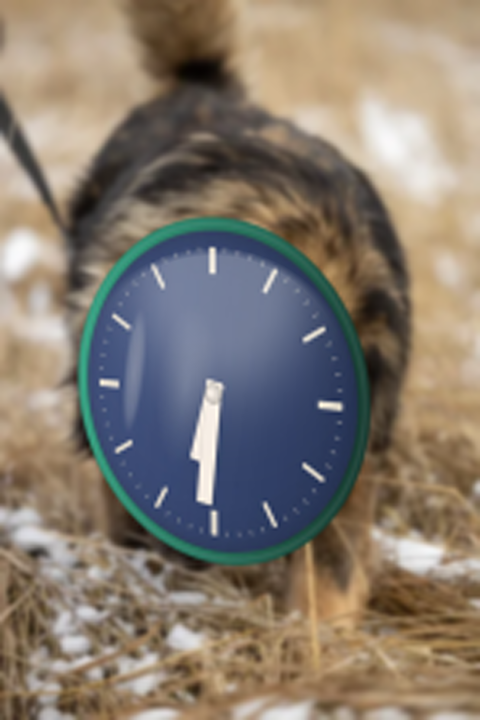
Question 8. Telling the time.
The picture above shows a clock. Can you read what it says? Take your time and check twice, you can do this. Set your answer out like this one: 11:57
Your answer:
6:31
